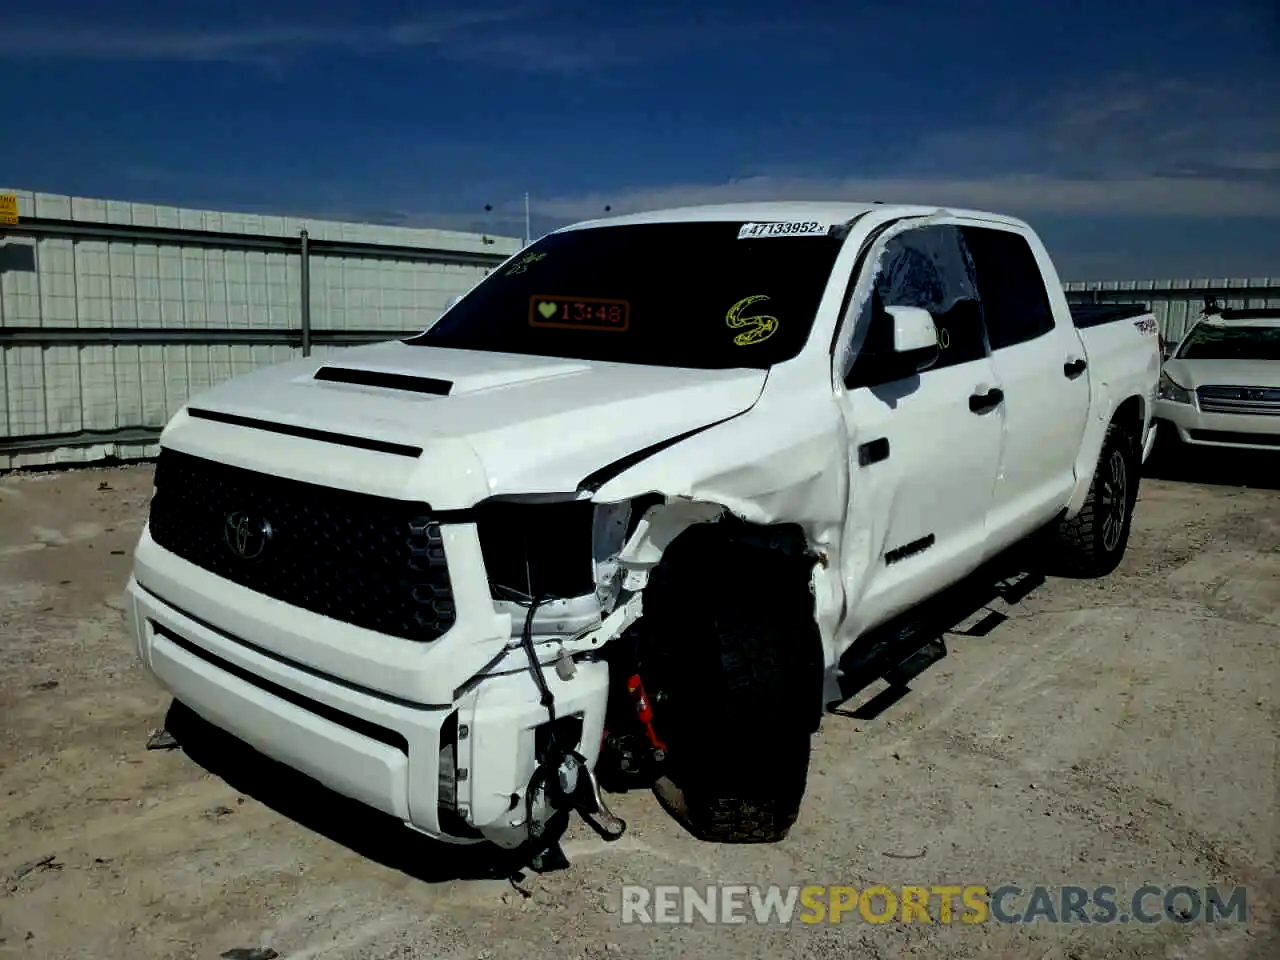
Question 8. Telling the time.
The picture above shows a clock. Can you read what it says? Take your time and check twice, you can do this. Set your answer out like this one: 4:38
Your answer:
13:48
